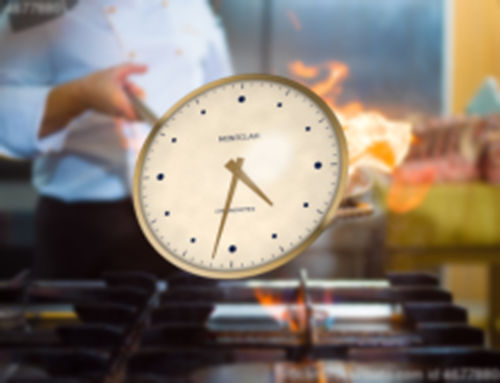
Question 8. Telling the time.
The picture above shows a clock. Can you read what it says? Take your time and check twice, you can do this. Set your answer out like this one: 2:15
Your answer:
4:32
